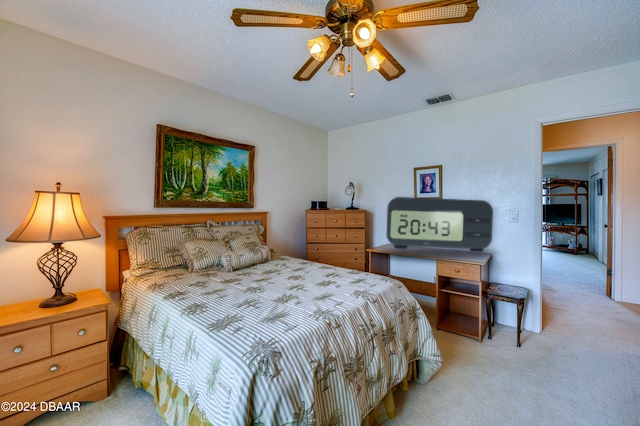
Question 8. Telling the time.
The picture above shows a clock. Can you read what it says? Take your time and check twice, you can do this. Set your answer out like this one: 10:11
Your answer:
20:43
